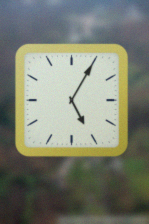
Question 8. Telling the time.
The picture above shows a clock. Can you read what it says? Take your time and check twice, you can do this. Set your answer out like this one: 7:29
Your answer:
5:05
